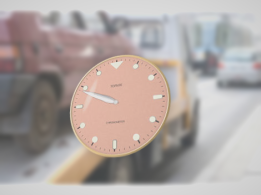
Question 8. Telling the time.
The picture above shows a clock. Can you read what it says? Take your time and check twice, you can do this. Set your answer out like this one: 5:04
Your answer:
9:49
